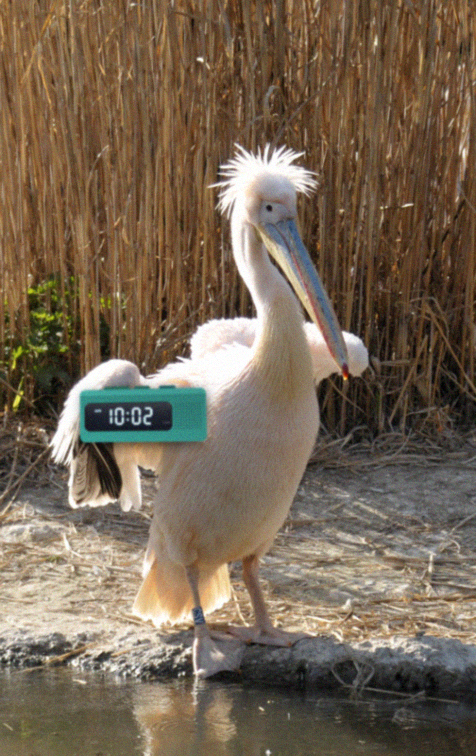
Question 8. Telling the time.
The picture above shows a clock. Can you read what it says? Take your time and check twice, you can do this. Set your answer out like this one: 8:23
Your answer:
10:02
